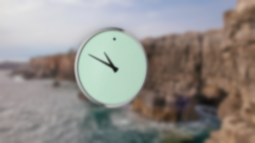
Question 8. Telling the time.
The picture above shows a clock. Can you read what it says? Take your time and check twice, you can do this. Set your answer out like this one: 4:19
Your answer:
10:49
